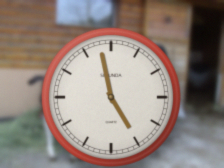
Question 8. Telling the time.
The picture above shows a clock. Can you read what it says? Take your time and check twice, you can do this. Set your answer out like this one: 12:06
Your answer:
4:58
